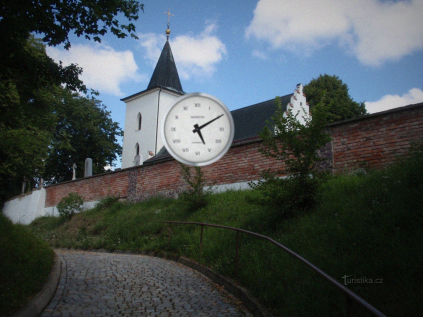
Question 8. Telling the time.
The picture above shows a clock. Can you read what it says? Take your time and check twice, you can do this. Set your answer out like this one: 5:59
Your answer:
5:10
